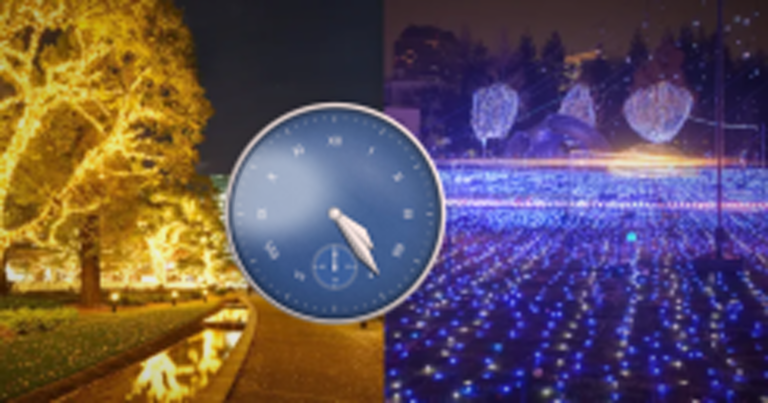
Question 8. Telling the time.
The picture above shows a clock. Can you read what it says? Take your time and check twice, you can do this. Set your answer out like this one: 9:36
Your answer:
4:24
